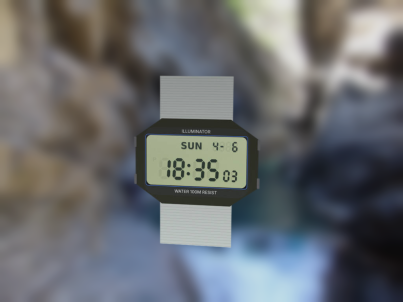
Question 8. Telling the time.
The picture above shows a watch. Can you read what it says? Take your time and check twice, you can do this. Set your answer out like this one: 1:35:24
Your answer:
18:35:03
